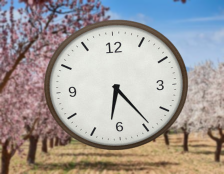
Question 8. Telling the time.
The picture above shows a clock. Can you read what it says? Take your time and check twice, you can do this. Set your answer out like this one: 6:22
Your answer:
6:24
